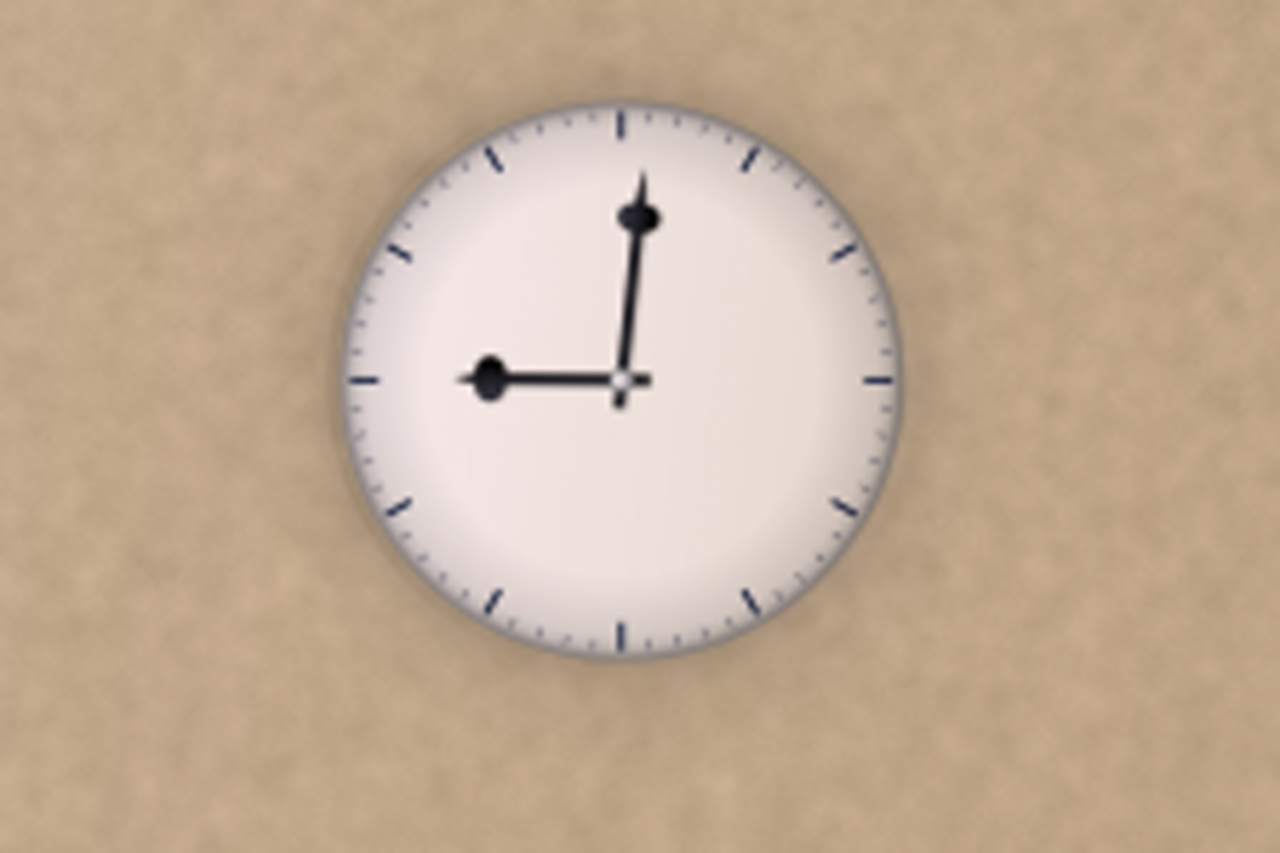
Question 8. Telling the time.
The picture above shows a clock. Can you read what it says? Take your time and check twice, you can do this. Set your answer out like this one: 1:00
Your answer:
9:01
